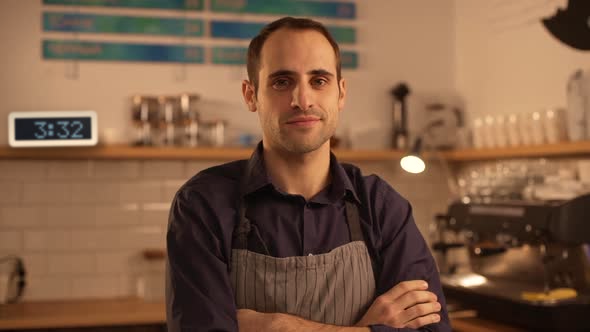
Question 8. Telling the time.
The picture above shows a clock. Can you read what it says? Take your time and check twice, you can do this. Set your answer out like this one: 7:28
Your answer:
3:32
